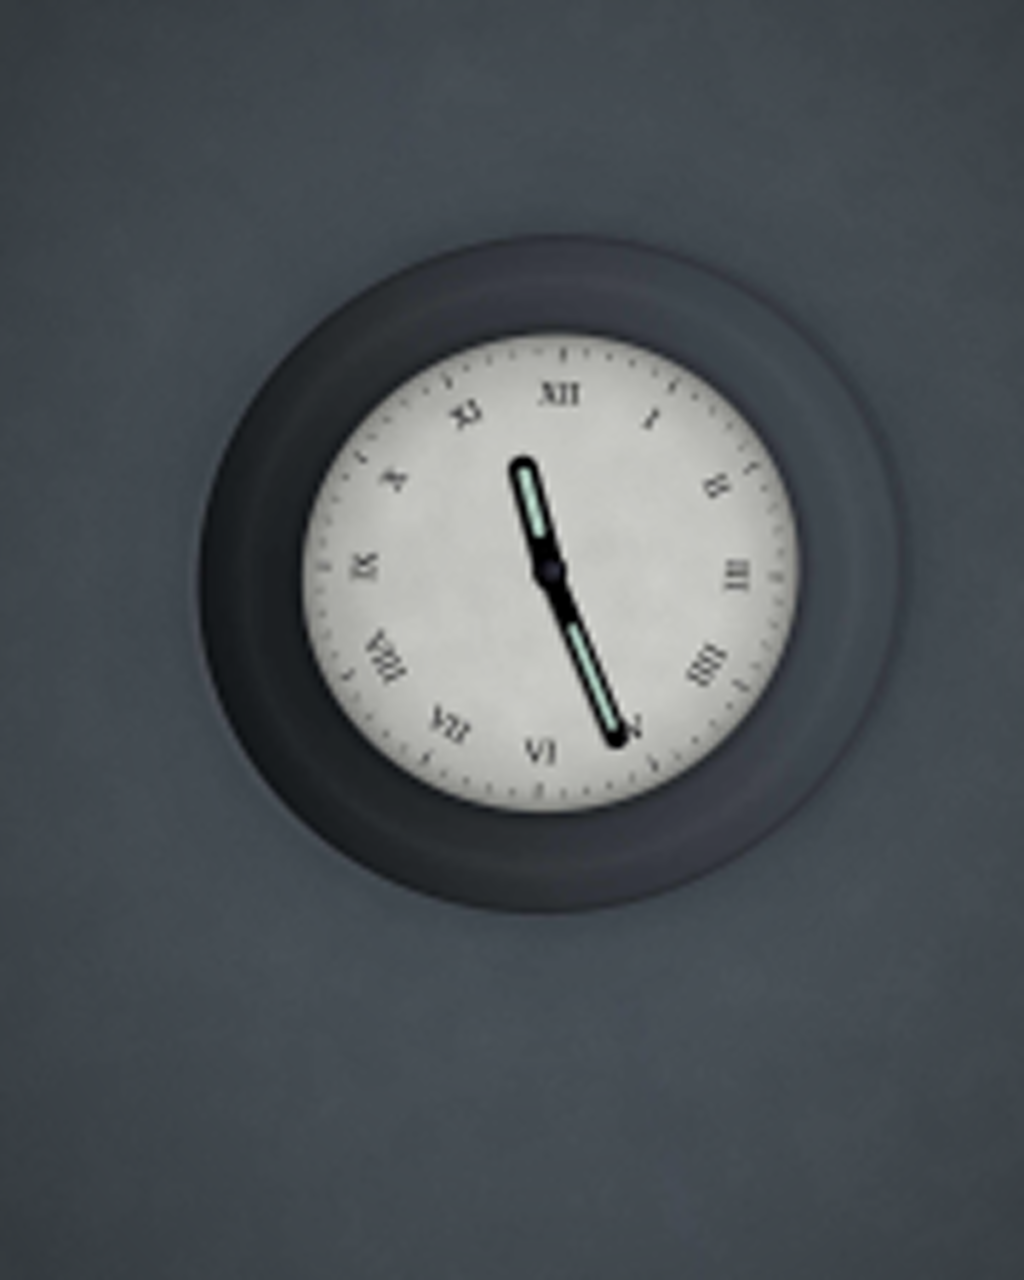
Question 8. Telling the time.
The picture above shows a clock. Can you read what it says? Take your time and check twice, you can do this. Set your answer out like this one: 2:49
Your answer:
11:26
